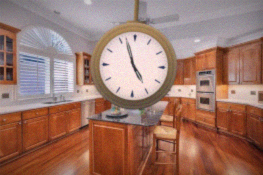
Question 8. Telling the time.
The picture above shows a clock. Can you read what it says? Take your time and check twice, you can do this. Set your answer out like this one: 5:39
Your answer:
4:57
